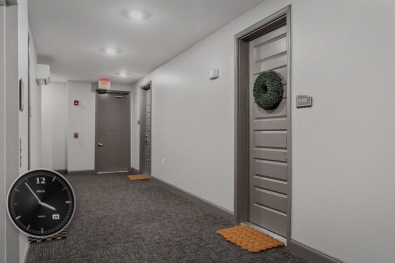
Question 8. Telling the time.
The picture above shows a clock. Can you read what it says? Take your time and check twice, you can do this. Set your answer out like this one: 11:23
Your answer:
3:54
